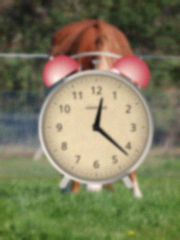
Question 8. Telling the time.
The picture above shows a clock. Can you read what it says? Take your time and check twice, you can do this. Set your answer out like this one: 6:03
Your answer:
12:22
